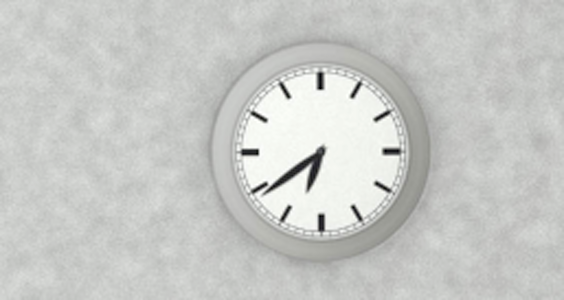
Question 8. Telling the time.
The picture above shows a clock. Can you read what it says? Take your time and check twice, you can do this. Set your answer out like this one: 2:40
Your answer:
6:39
